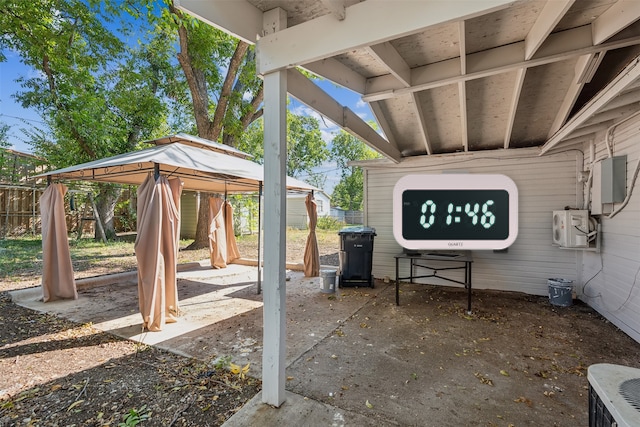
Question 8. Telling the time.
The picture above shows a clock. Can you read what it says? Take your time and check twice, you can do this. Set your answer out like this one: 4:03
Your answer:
1:46
